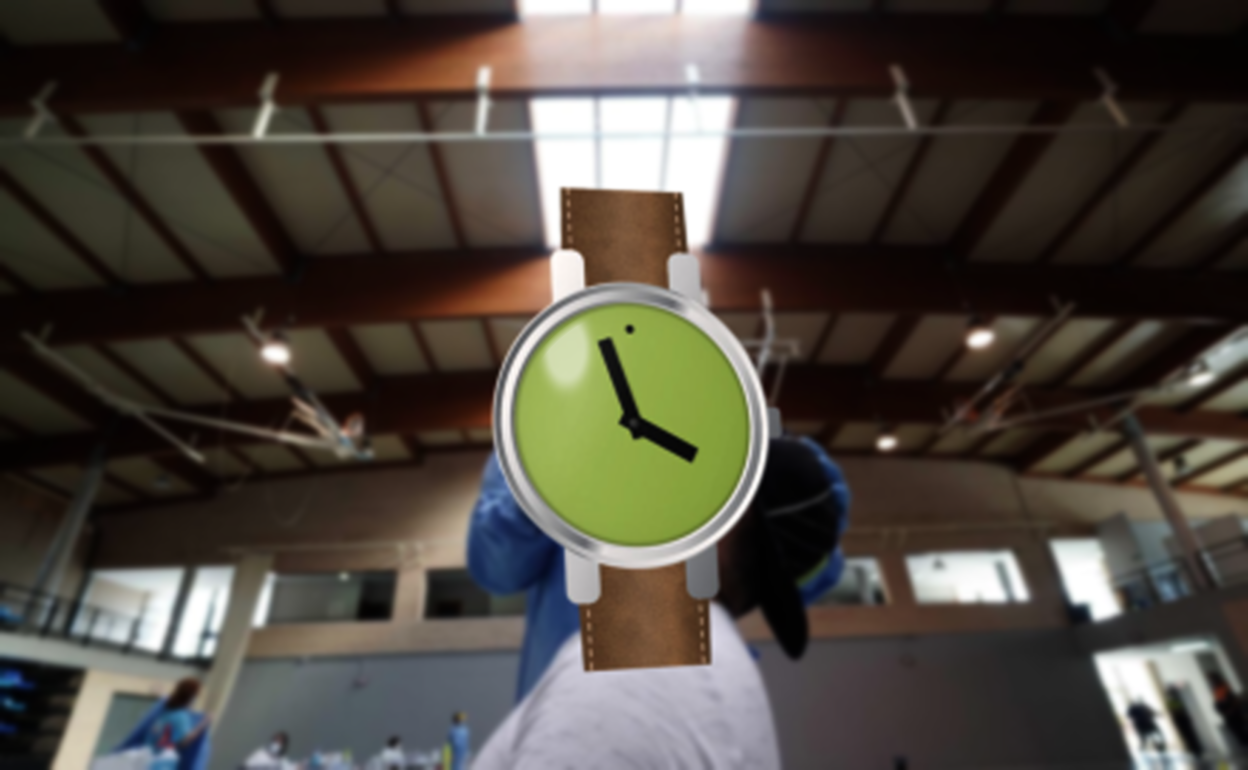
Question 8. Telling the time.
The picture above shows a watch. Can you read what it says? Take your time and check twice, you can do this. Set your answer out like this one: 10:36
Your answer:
3:57
